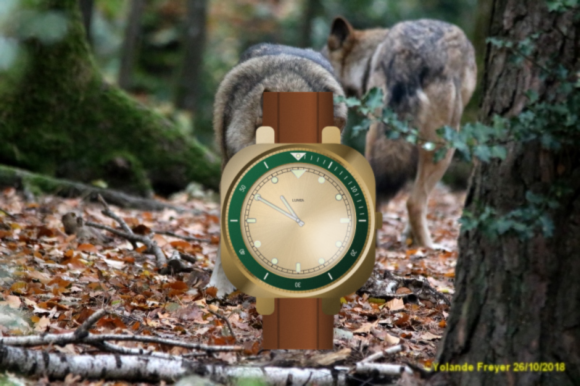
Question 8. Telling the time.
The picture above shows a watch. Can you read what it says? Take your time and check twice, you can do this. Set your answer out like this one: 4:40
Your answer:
10:50
